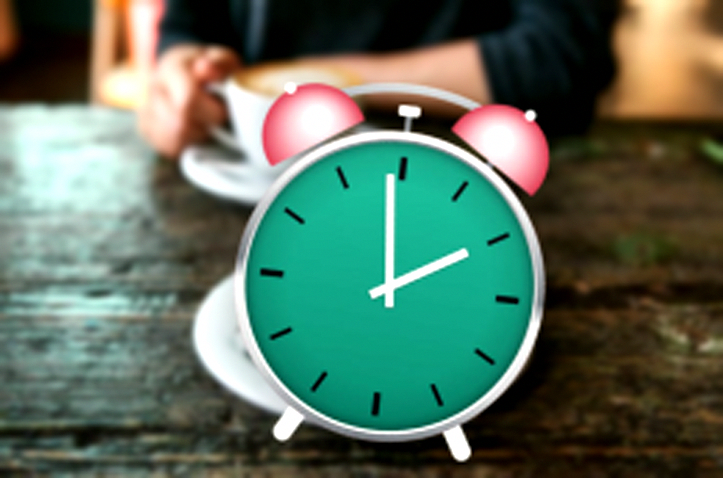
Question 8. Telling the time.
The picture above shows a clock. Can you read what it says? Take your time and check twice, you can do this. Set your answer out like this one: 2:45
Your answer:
1:59
